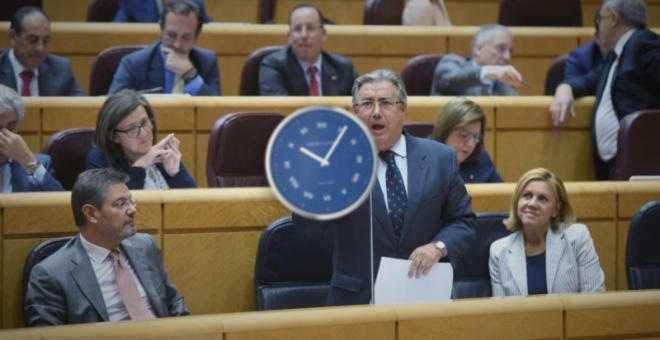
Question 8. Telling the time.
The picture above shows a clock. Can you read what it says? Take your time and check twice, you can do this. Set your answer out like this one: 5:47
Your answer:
10:06
